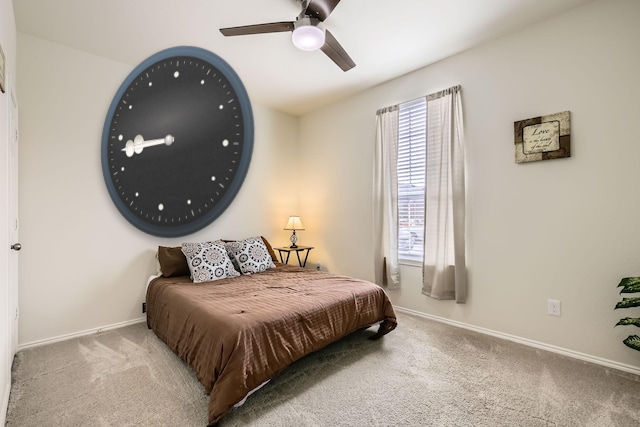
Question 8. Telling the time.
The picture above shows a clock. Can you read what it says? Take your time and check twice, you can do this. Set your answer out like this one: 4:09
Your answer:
8:43
